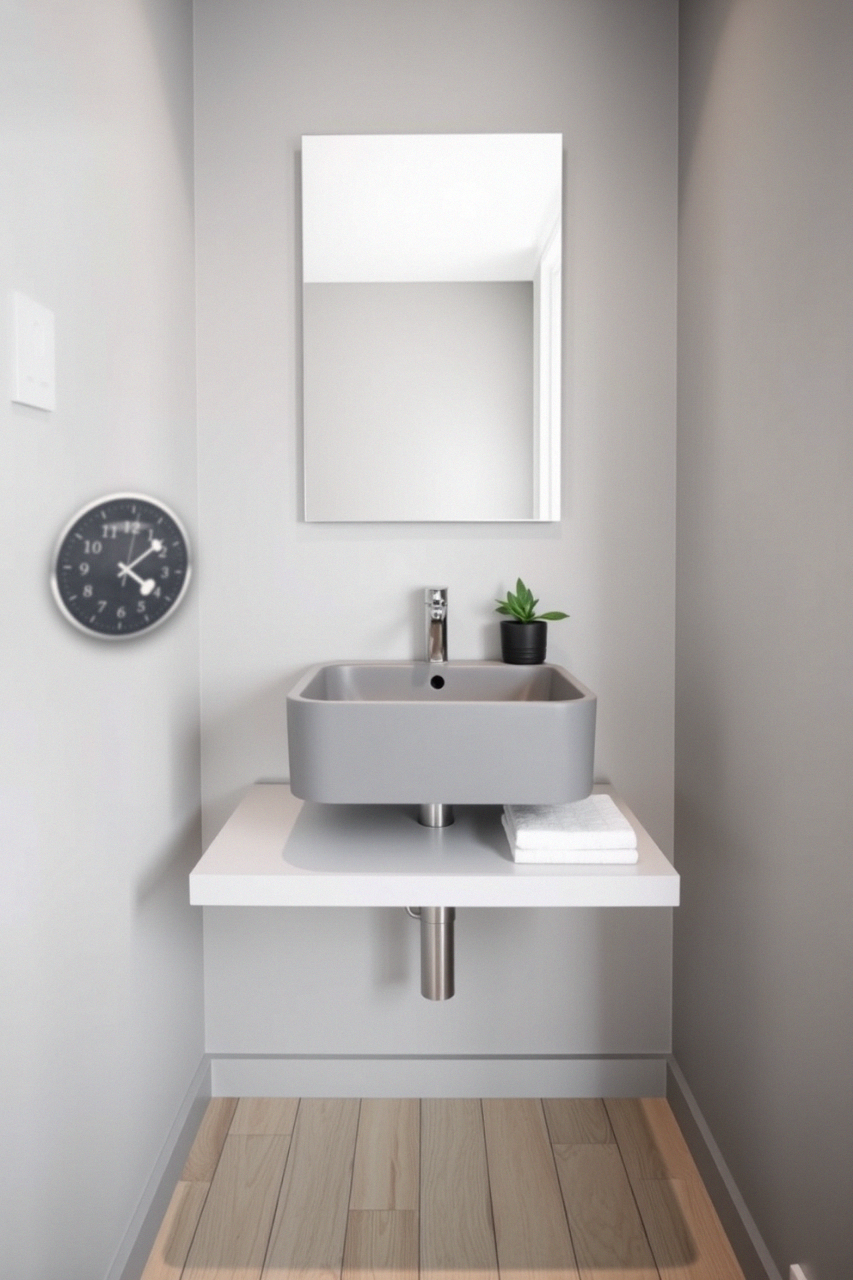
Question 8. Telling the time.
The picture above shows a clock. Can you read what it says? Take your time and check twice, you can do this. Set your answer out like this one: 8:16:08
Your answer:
4:08:01
